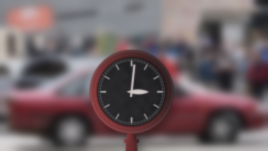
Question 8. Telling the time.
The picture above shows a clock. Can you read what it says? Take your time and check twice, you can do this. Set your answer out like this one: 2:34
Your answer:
3:01
